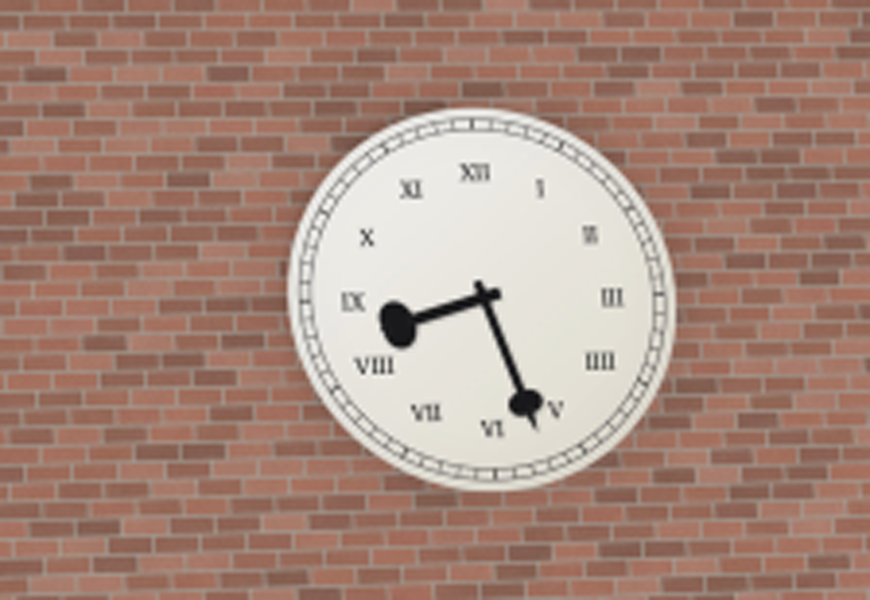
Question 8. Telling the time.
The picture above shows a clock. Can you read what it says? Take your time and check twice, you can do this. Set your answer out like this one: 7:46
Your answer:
8:27
